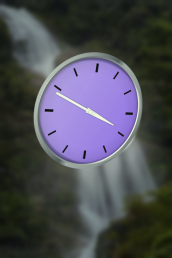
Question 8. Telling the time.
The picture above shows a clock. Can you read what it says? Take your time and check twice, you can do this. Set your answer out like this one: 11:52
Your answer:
3:49
